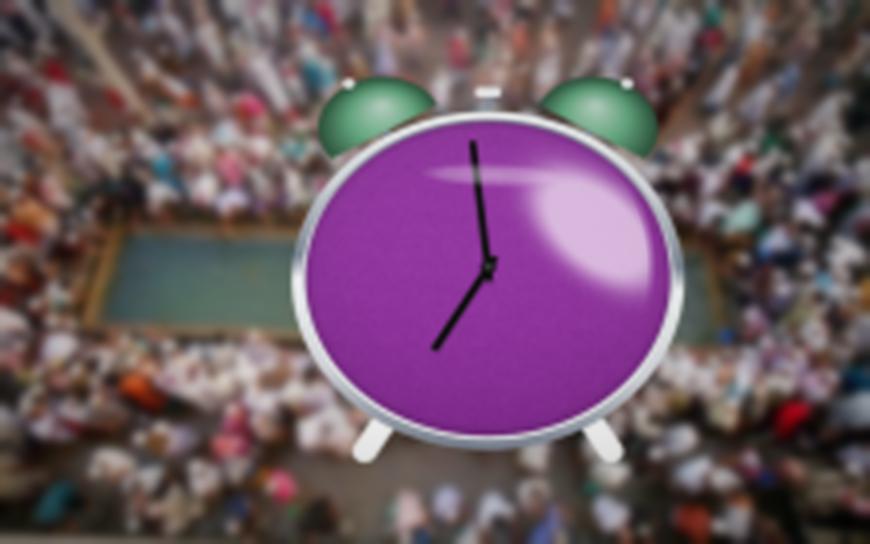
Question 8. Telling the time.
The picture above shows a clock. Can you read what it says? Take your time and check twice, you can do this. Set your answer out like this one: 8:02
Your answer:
6:59
